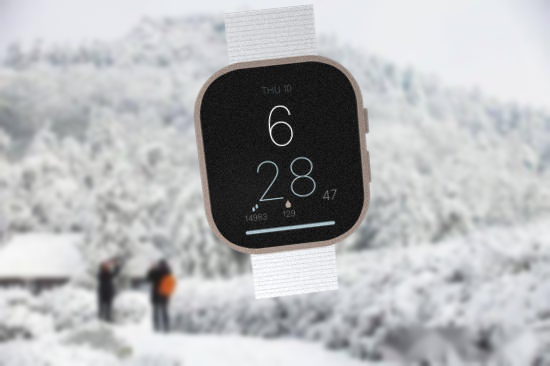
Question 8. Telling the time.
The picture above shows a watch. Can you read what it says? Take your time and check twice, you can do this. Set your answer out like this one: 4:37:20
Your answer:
6:28:47
